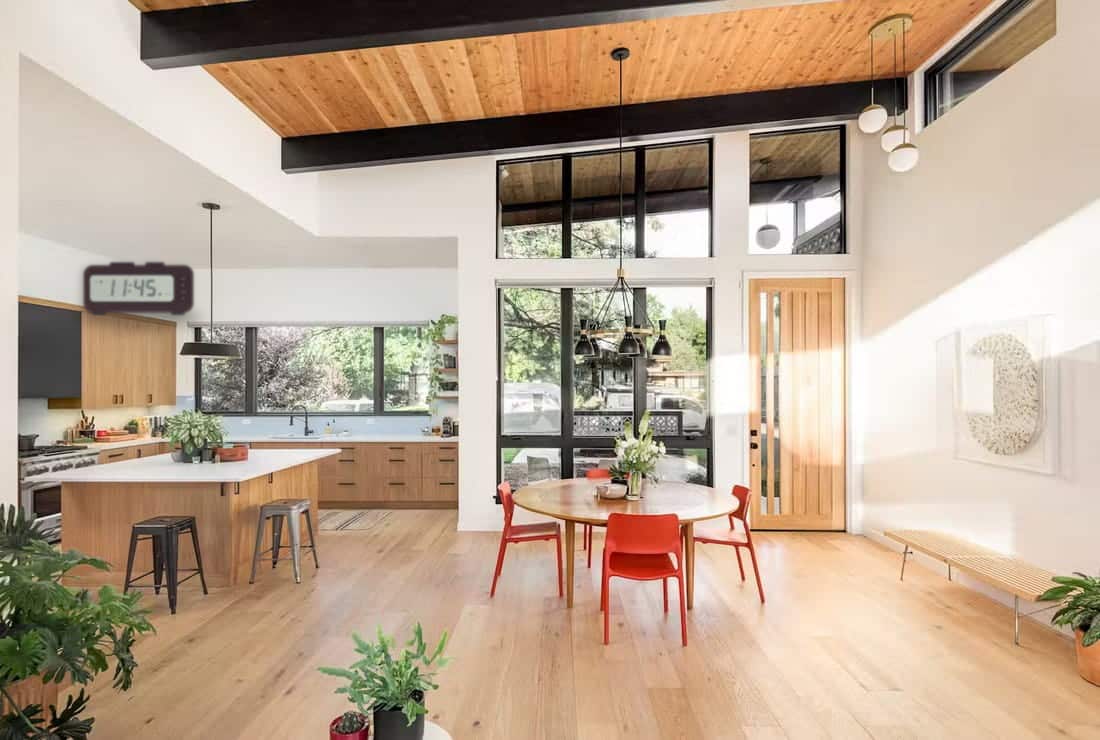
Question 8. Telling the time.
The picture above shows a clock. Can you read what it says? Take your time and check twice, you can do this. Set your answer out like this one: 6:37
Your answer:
11:45
